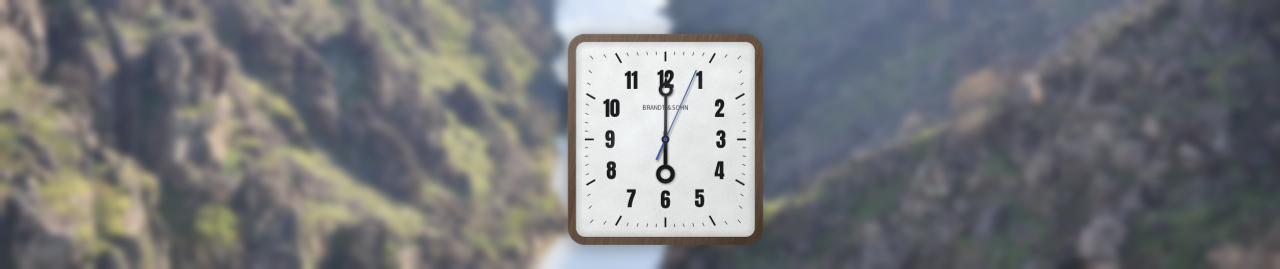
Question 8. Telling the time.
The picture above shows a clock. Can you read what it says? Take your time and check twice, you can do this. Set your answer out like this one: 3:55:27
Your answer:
6:00:04
